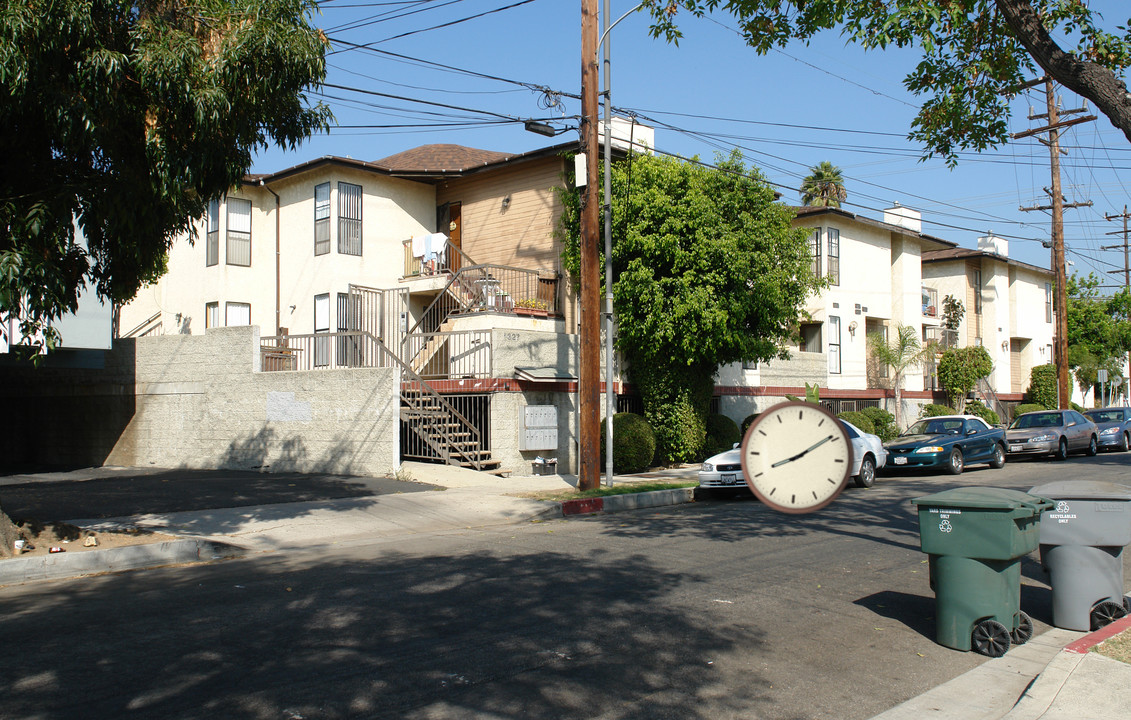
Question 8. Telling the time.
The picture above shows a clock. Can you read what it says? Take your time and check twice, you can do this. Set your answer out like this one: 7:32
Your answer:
8:09
